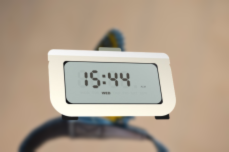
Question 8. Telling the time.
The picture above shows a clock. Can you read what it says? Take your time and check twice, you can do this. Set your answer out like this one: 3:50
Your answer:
15:44
